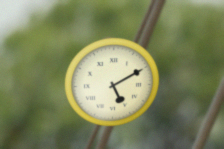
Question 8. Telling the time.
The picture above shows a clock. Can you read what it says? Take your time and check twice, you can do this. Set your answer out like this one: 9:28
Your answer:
5:10
